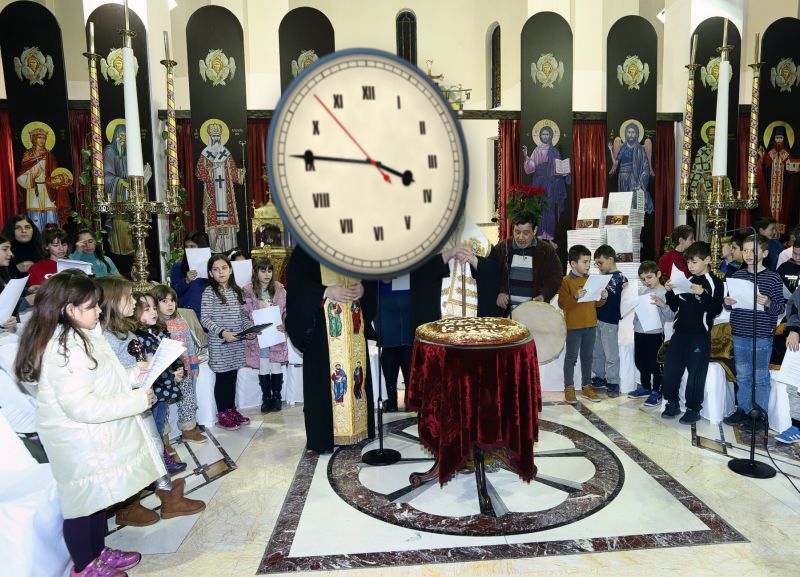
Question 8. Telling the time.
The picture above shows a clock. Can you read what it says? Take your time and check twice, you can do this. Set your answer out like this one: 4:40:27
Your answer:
3:45:53
